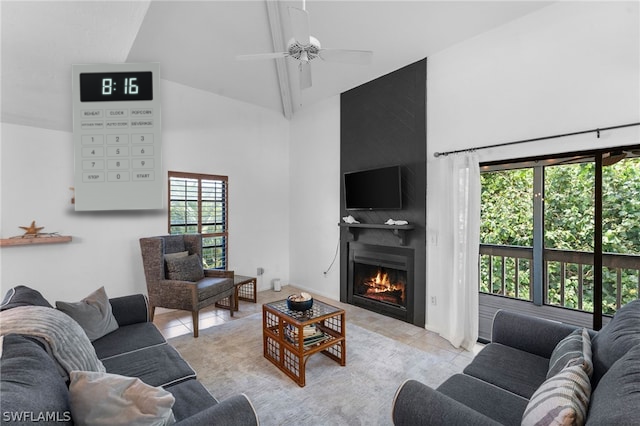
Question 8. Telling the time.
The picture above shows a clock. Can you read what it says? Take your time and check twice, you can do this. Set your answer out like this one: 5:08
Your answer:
8:16
